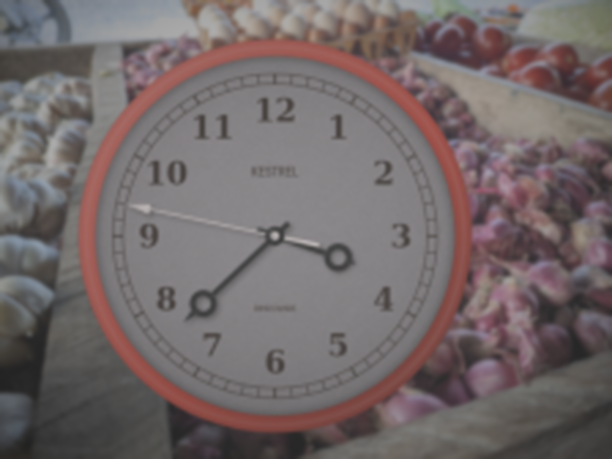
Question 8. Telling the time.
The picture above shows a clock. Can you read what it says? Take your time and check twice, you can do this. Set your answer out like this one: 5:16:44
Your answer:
3:37:47
